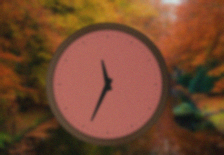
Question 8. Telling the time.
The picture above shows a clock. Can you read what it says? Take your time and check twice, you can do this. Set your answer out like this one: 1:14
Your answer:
11:34
